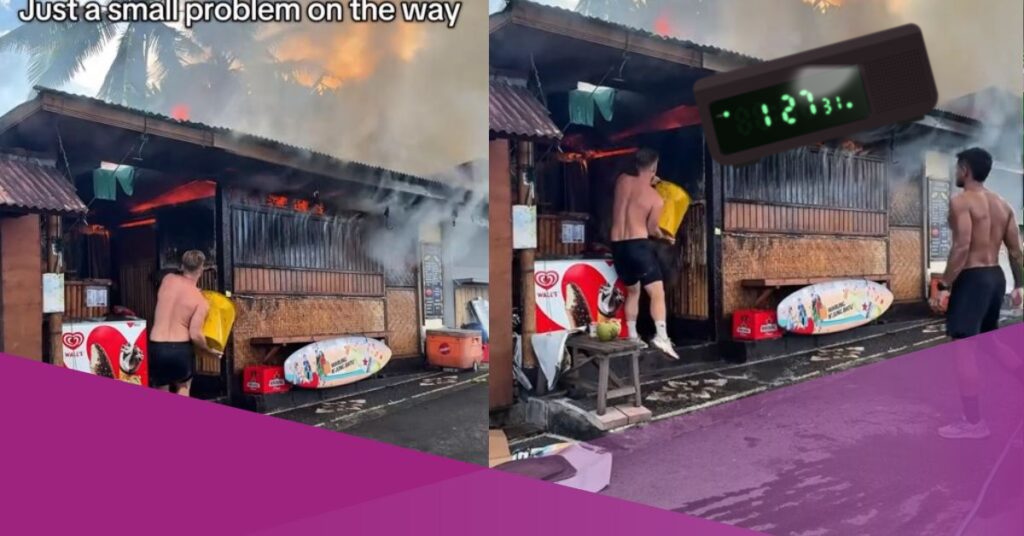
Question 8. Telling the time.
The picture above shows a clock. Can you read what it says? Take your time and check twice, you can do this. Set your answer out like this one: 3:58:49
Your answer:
1:27:31
